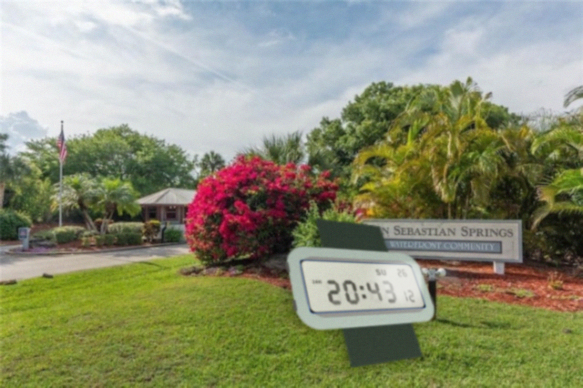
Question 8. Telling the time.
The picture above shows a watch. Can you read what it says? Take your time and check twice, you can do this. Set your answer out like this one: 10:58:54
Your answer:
20:43:12
